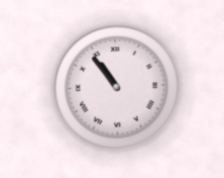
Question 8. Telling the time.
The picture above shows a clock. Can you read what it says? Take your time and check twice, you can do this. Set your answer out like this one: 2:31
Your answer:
10:54
